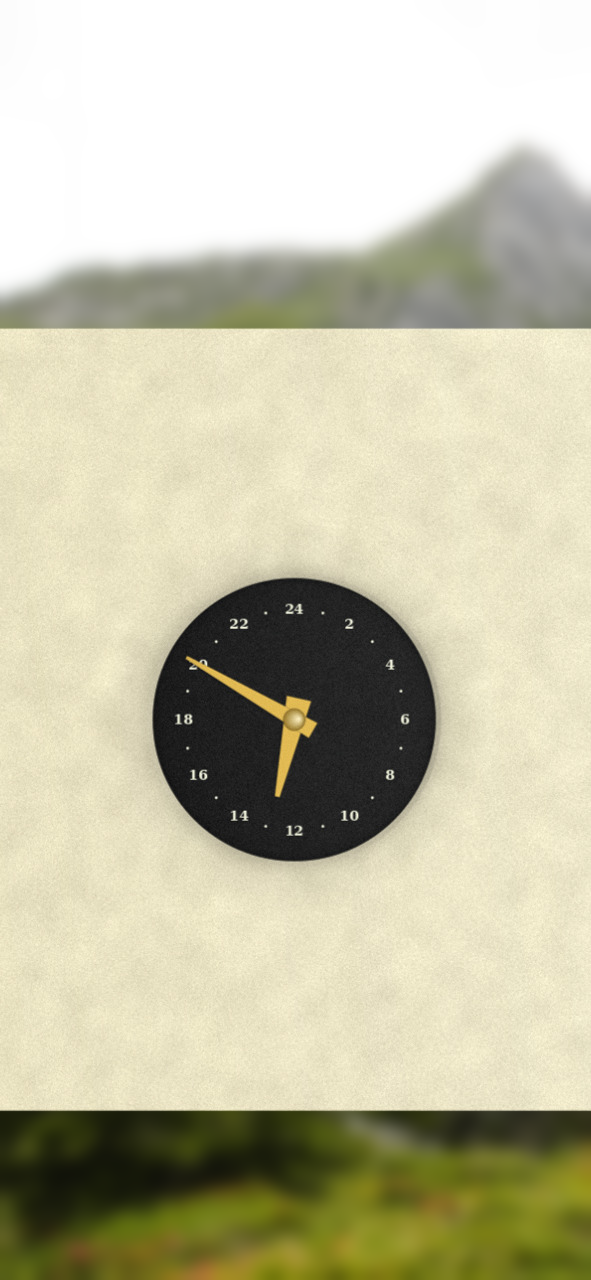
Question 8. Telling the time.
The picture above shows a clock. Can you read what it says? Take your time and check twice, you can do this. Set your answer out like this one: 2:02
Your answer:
12:50
